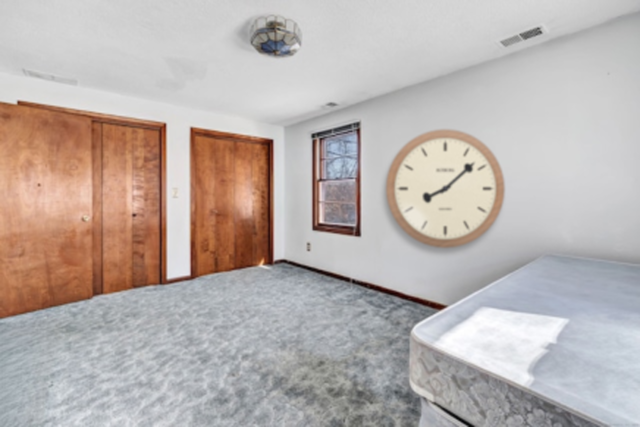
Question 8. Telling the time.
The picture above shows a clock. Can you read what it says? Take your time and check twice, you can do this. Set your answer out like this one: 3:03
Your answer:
8:08
